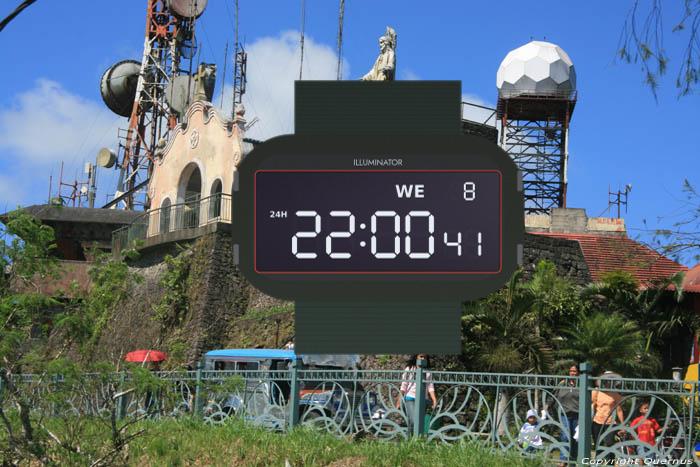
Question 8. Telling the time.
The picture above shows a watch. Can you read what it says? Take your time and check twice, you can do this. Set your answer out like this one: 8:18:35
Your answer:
22:00:41
